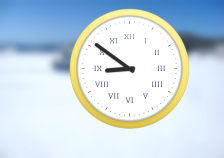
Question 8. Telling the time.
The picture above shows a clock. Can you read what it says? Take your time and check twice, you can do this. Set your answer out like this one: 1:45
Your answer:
8:51
